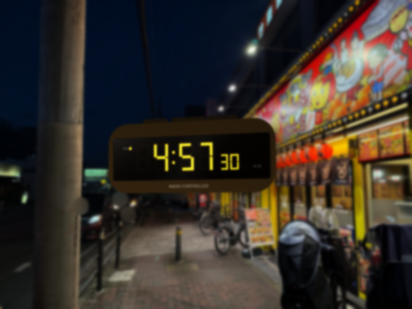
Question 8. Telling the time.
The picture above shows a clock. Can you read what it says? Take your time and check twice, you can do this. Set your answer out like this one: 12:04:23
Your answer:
4:57:30
